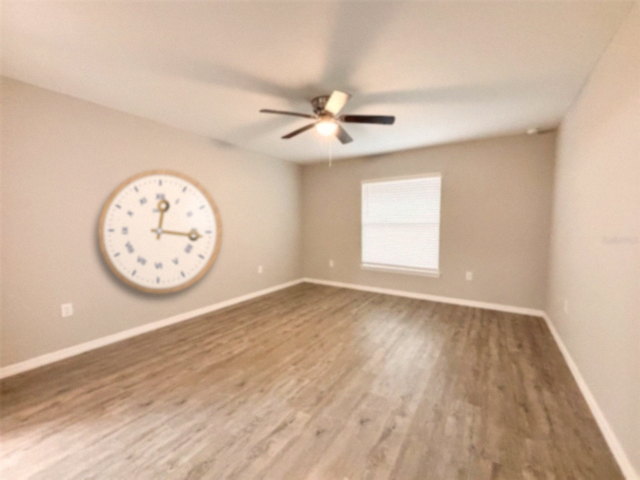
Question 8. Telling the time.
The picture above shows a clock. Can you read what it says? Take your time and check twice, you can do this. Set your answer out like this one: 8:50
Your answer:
12:16
